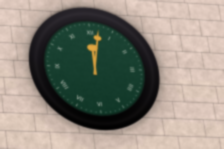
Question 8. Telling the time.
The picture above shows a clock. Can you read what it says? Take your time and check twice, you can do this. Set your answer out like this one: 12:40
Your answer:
12:02
